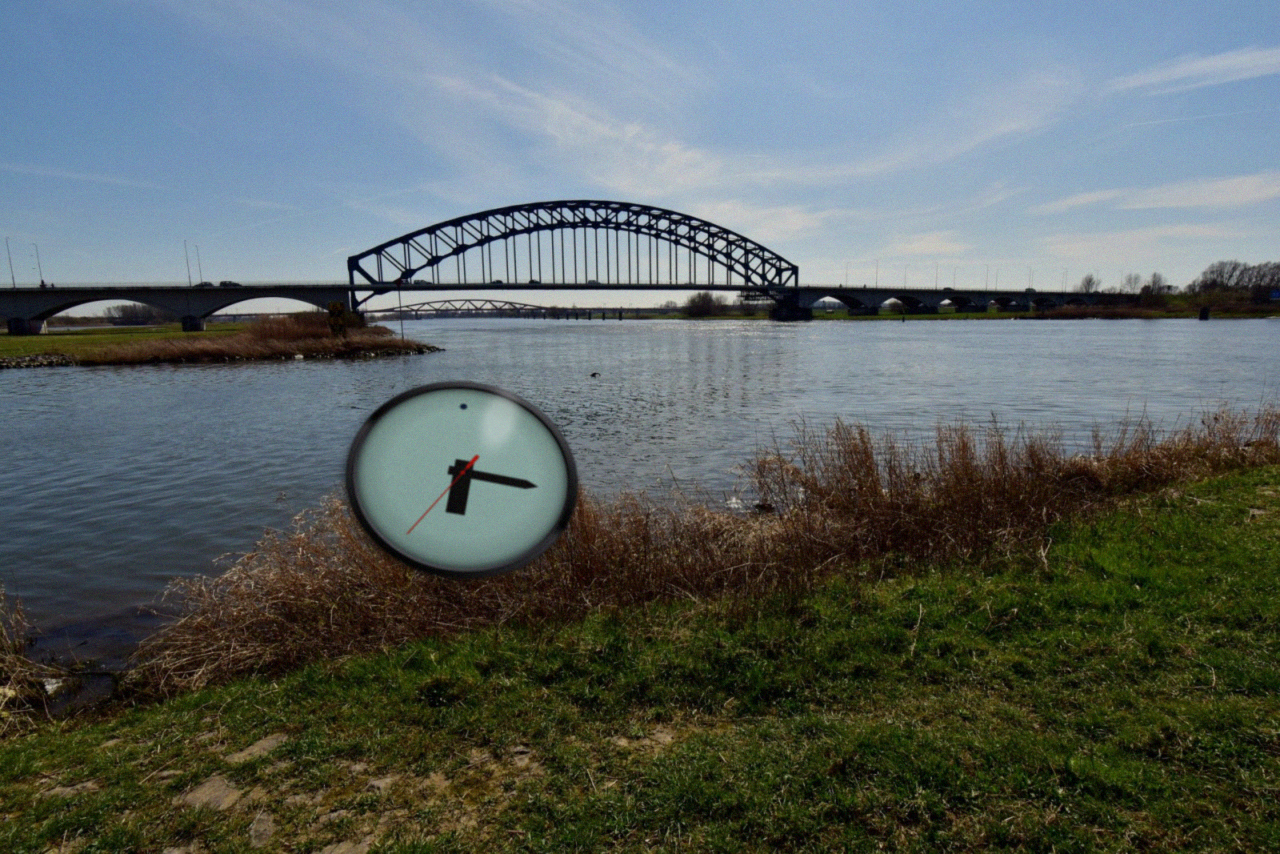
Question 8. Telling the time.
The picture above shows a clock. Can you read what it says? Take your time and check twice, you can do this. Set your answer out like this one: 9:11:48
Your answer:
6:16:36
